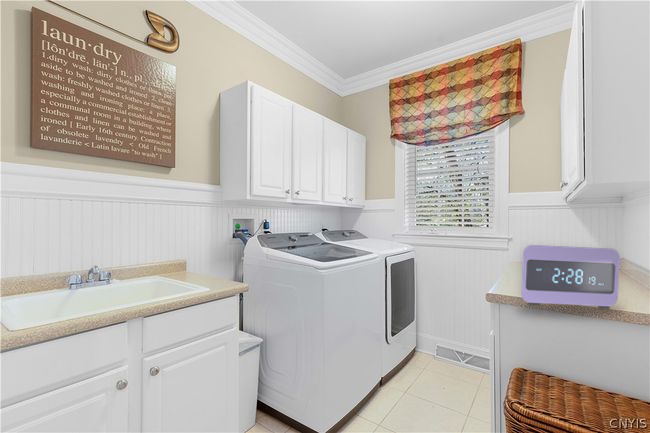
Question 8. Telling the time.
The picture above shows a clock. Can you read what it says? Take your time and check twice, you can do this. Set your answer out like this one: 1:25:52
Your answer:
2:28:19
